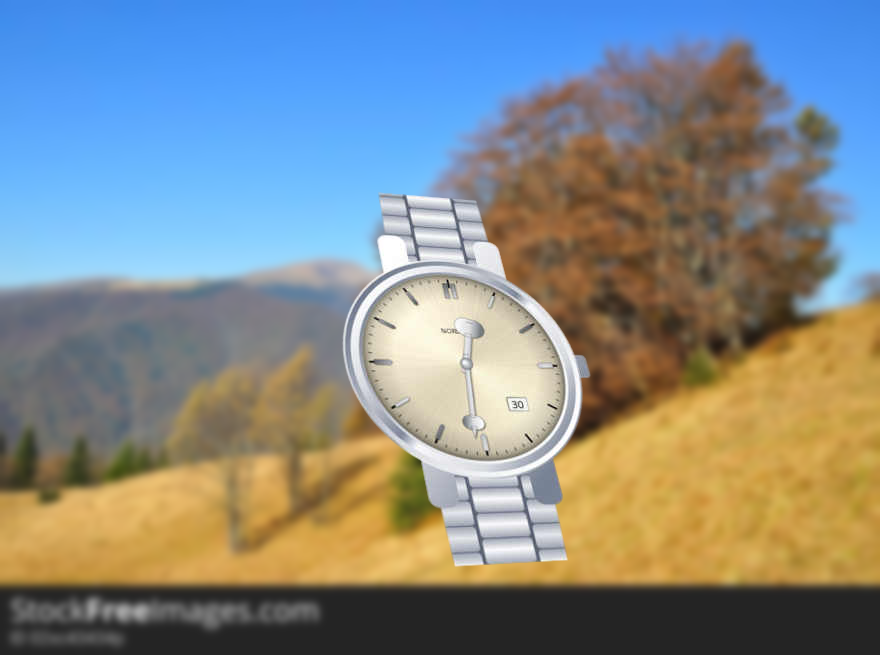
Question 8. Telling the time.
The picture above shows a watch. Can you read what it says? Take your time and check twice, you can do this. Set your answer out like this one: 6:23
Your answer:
12:31
